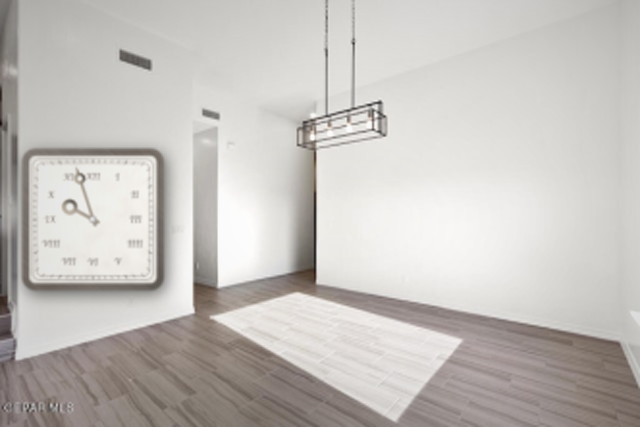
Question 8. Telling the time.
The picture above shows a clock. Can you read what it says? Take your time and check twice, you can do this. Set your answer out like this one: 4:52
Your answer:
9:57
